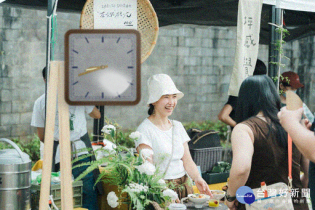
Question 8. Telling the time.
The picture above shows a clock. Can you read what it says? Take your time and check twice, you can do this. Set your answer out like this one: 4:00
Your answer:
8:42
